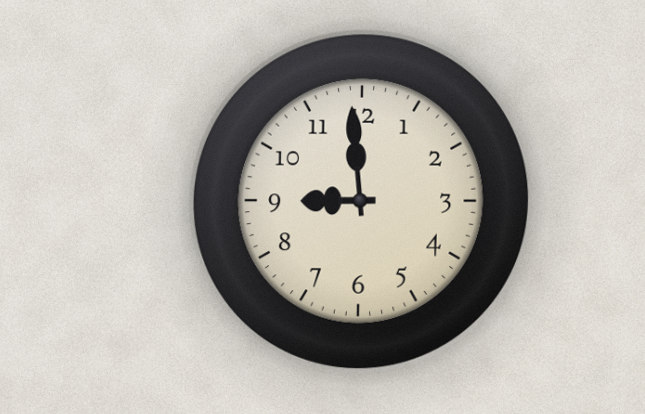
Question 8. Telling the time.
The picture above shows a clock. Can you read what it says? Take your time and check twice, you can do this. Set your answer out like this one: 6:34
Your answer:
8:59
